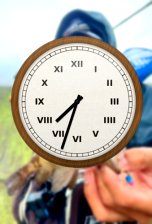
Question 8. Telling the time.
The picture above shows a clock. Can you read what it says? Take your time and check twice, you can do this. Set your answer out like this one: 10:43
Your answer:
7:33
